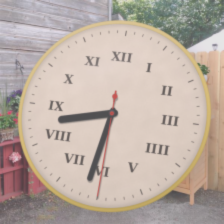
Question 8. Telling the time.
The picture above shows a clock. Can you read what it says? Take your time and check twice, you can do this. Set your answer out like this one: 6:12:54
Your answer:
8:31:30
